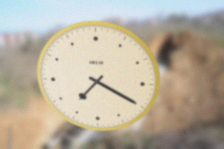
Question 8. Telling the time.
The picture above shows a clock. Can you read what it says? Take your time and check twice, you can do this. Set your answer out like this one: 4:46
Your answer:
7:20
